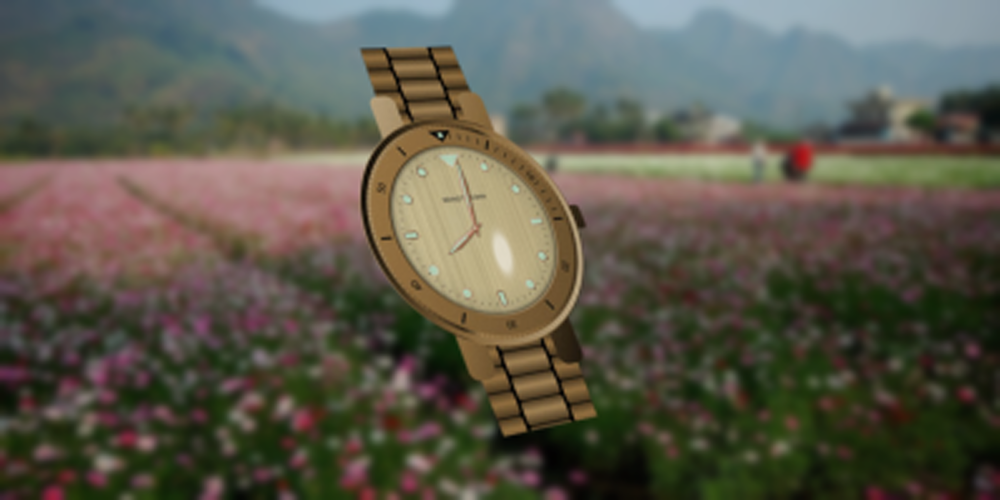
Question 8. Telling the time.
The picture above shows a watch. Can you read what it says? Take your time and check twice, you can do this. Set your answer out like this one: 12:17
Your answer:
8:01
